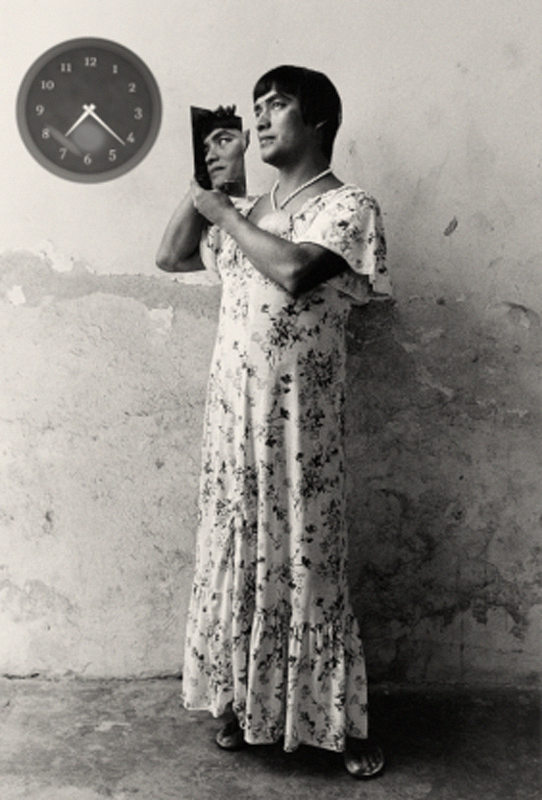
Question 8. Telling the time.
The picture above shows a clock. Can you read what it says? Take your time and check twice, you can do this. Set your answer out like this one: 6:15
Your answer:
7:22
